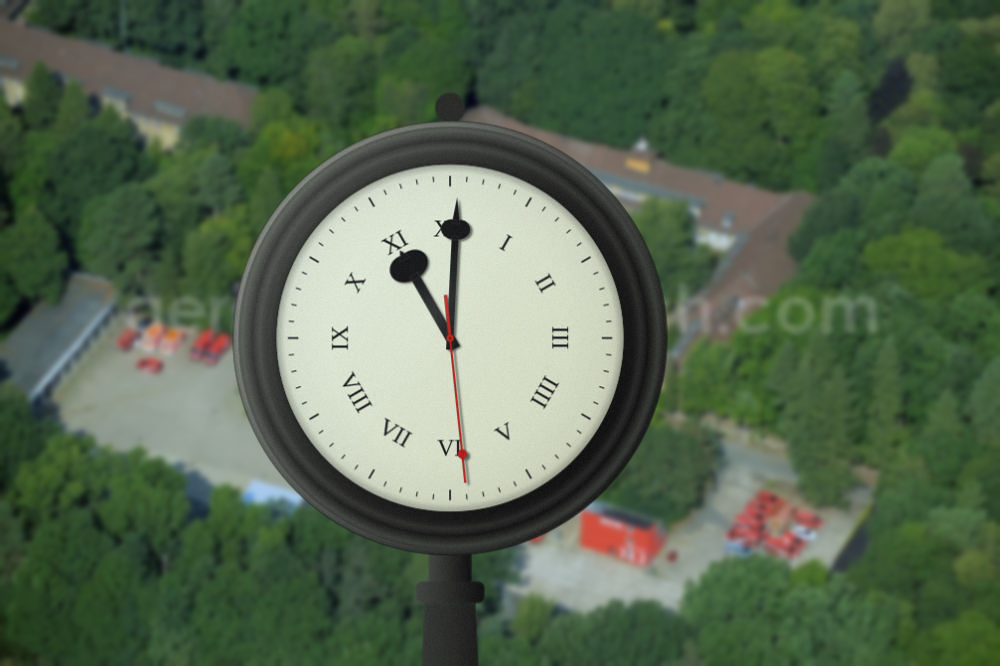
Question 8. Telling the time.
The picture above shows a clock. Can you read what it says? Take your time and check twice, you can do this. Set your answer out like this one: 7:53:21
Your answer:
11:00:29
